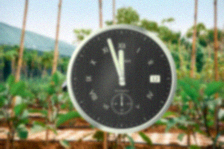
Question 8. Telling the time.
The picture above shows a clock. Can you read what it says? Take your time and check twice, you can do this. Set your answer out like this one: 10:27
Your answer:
11:57
